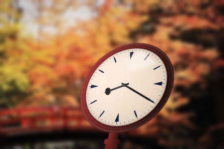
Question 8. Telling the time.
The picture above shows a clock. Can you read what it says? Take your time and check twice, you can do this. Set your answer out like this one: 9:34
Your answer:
8:20
